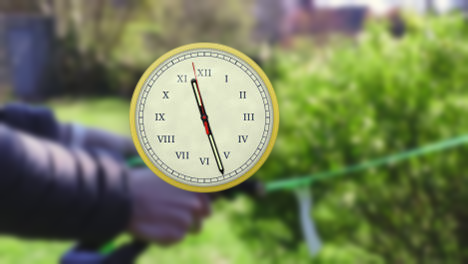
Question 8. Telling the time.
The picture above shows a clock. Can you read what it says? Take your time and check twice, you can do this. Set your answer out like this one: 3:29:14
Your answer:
11:26:58
